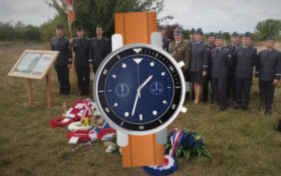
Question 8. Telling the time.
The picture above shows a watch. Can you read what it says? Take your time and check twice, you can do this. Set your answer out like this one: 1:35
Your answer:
1:33
